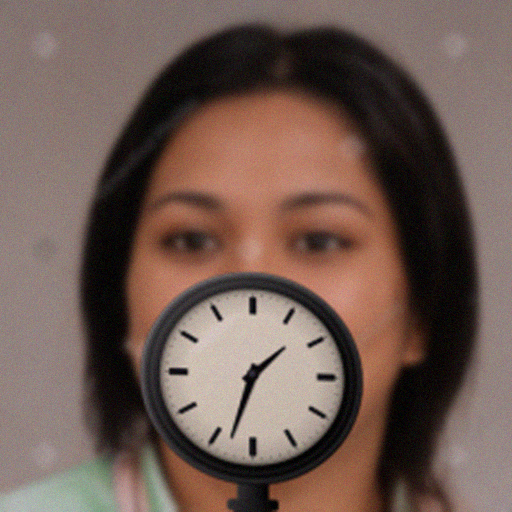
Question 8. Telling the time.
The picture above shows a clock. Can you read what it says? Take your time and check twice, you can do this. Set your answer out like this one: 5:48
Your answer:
1:33
